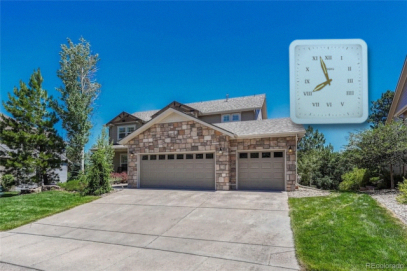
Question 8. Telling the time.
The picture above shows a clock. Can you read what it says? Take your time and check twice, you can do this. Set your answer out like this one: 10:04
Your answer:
7:57
